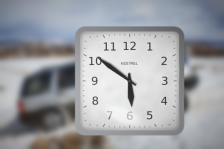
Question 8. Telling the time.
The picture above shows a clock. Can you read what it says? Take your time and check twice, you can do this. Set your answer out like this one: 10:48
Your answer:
5:51
